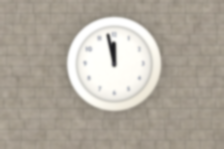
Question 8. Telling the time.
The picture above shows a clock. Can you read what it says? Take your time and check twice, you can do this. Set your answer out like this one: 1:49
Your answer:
11:58
